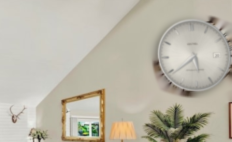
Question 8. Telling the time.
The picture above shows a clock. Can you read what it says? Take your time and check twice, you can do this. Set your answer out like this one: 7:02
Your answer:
5:39
